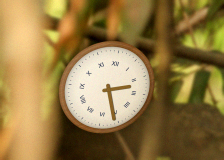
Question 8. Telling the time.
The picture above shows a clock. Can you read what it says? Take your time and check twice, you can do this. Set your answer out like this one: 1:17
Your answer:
2:26
